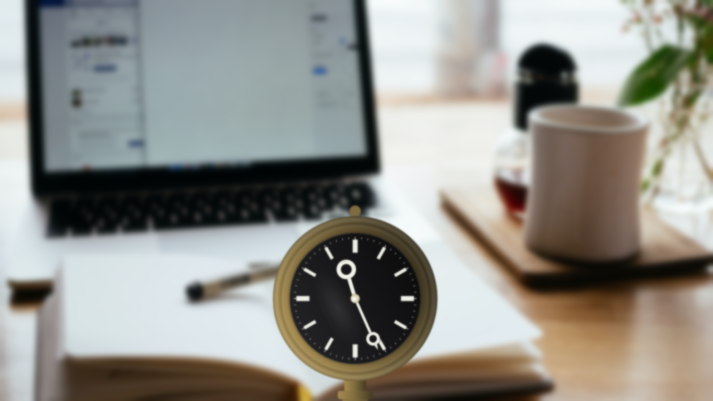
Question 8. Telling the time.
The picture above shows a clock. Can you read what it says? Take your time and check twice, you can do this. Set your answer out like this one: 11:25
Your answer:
11:26
